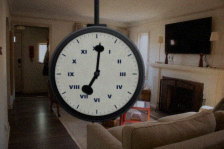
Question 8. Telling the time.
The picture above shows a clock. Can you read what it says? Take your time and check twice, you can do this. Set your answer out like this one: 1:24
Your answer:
7:01
